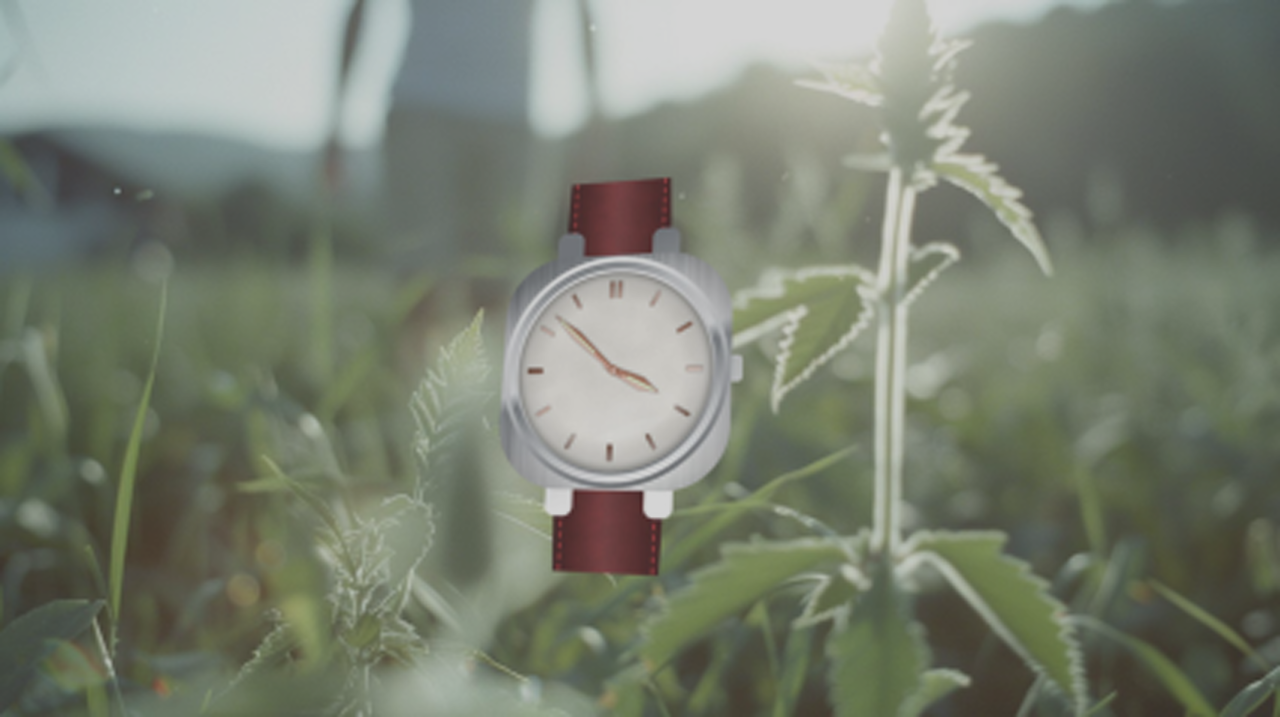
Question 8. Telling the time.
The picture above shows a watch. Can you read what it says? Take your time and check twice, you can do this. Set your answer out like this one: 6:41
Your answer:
3:52
